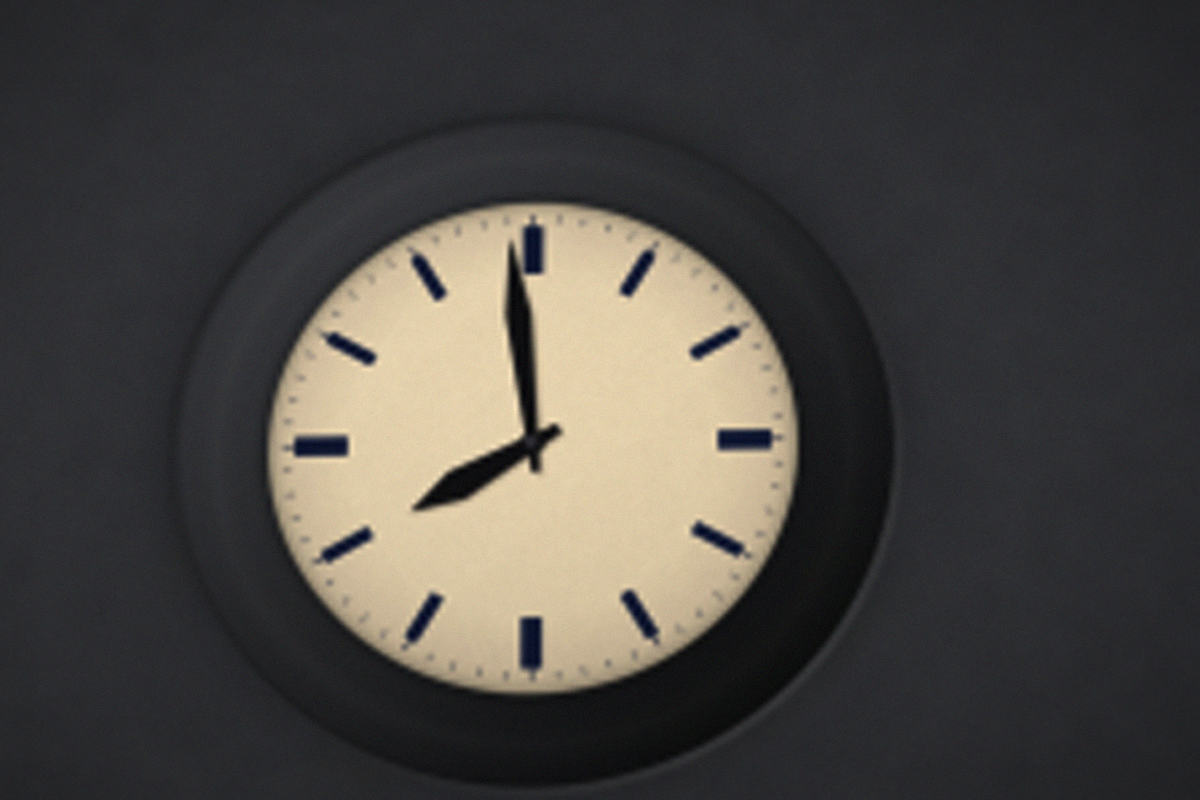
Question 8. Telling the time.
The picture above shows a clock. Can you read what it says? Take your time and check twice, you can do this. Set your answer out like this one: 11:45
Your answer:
7:59
